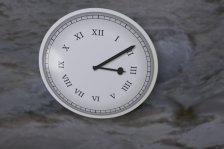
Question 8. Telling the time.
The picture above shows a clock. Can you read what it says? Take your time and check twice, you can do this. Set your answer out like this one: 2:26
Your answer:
3:09
